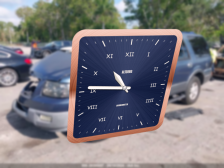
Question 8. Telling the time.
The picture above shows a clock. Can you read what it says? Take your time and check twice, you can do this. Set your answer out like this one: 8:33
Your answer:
10:46
